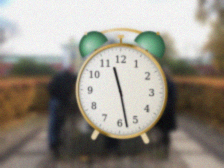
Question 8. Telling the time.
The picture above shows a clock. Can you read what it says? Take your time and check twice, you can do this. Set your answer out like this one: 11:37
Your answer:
11:28
